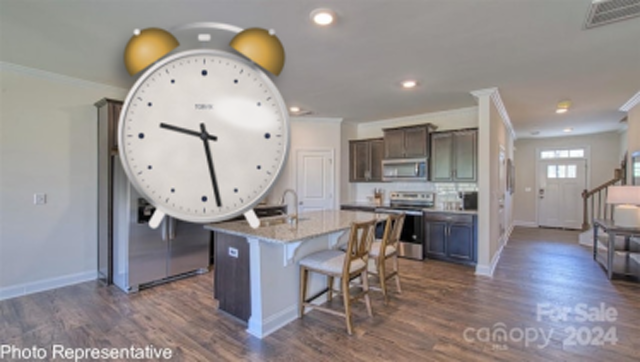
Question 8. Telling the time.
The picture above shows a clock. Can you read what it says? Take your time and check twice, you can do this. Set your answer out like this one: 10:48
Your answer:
9:28
